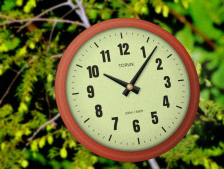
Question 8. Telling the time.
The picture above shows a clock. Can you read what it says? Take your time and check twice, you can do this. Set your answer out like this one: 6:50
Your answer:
10:07
